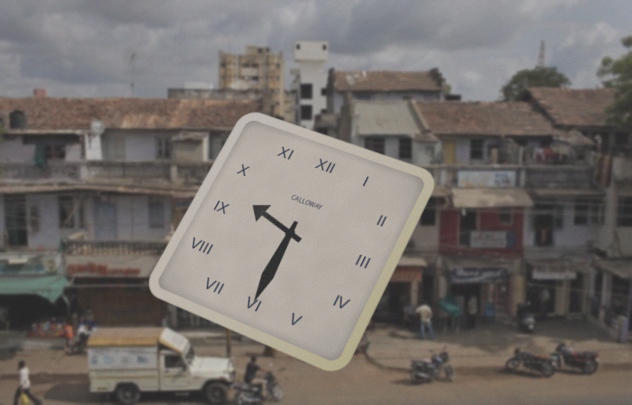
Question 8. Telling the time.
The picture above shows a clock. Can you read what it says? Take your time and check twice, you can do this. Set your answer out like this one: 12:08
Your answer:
9:30
